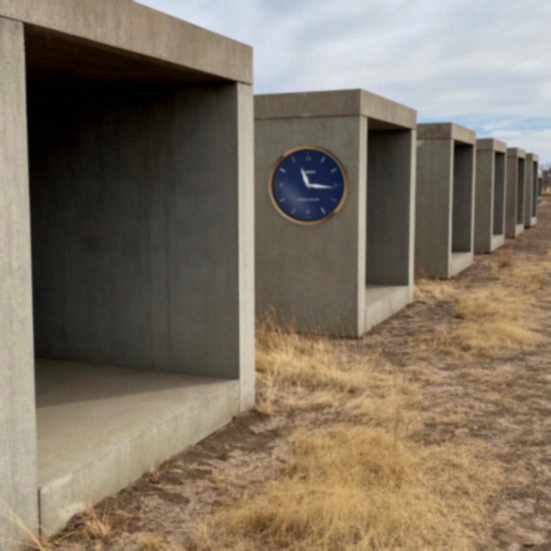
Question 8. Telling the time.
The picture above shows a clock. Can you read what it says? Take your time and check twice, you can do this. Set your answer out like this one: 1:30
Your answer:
11:16
